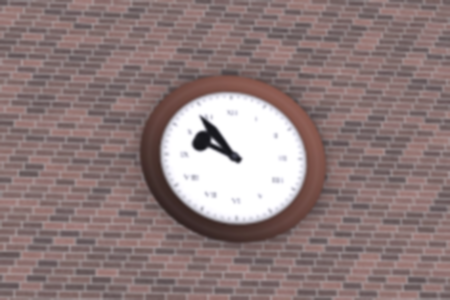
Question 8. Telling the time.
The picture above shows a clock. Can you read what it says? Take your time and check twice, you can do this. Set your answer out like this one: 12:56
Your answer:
9:54
